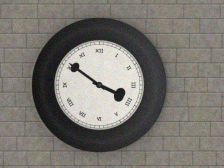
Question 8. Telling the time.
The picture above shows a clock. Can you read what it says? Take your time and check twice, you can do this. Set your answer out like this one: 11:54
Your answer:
3:51
